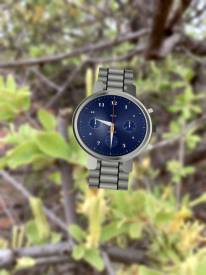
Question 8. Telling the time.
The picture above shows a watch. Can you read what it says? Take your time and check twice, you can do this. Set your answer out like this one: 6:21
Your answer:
9:30
